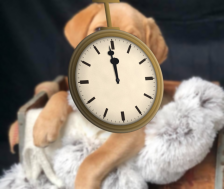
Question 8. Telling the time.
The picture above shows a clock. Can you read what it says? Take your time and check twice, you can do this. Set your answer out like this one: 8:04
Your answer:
11:59
